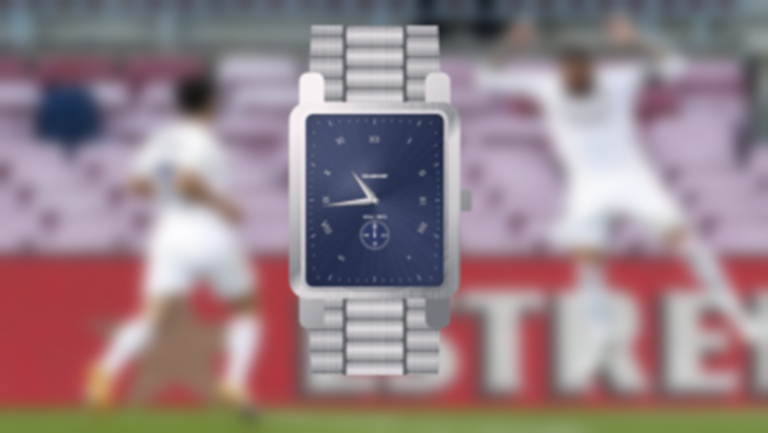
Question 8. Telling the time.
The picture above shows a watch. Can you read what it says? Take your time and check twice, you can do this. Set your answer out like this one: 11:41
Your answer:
10:44
